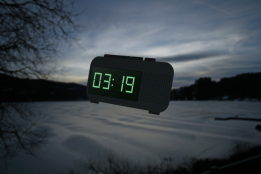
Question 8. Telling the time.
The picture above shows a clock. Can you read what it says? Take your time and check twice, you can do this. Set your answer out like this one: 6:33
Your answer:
3:19
